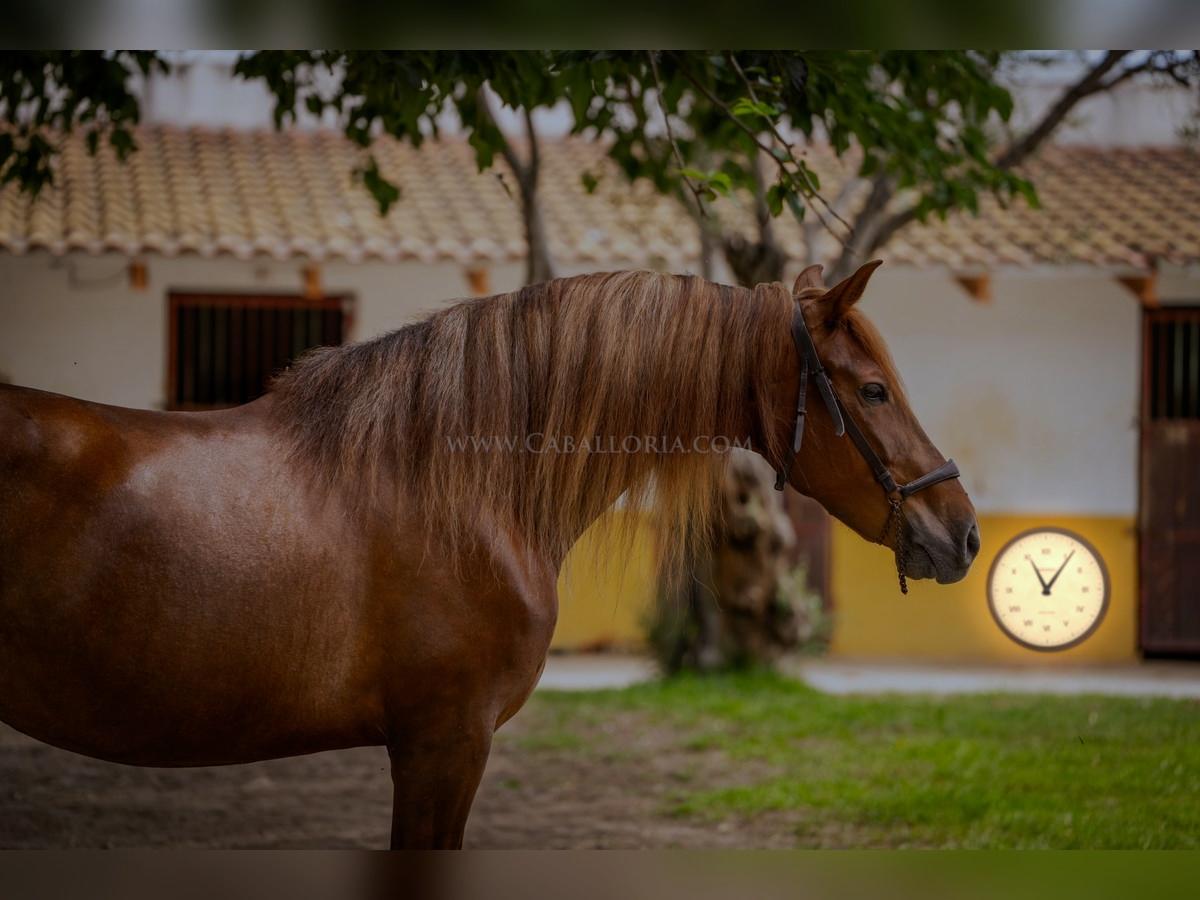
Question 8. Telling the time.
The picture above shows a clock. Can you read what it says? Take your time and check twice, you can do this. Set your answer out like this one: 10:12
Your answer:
11:06
